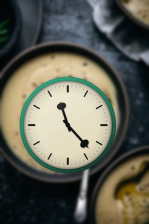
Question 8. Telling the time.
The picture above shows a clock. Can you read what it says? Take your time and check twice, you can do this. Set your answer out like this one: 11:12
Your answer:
11:23
